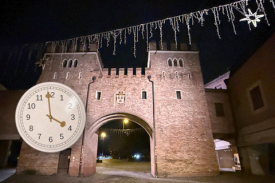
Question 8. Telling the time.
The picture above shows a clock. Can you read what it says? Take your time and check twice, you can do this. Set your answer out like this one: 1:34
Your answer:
3:59
